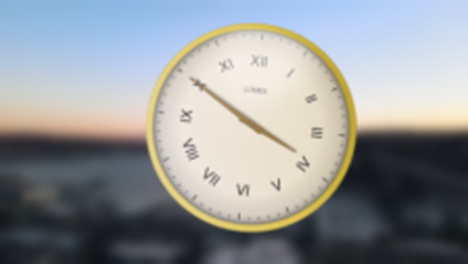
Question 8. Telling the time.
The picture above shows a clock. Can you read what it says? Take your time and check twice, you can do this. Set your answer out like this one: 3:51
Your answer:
3:50
